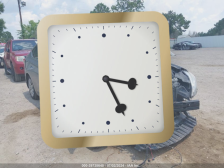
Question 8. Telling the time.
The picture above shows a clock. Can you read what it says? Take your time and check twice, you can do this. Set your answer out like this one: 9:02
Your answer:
3:26
